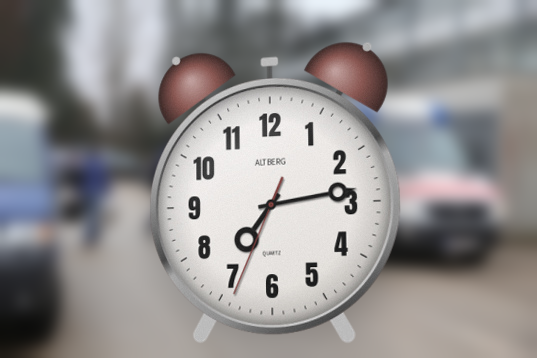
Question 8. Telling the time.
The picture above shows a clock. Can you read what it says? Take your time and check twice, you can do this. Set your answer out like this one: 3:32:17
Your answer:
7:13:34
